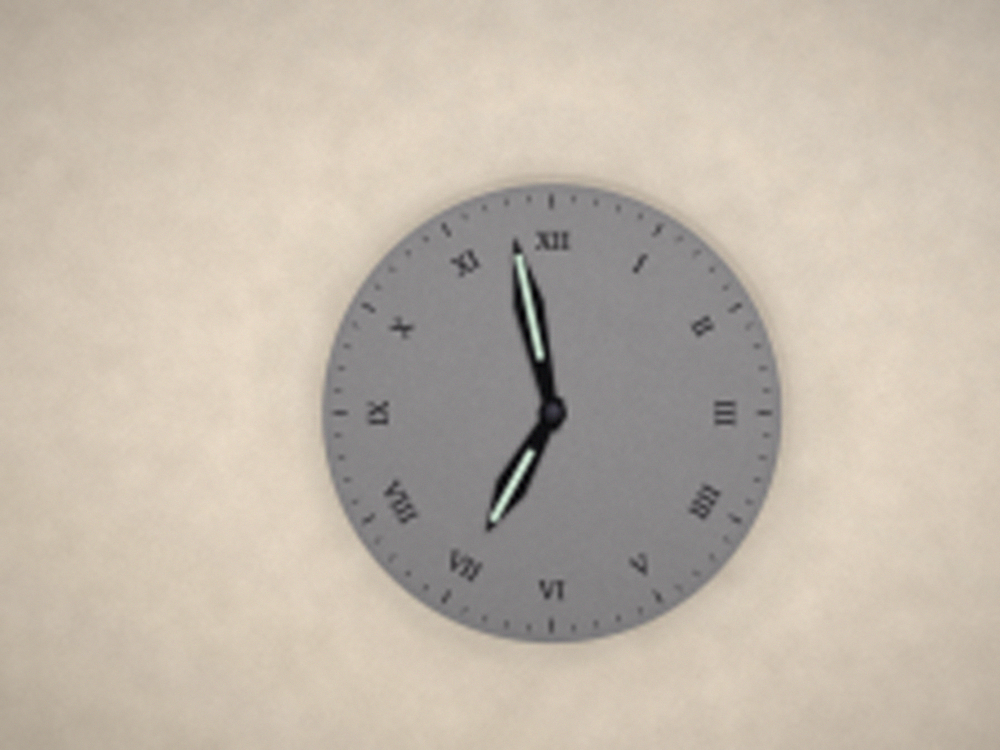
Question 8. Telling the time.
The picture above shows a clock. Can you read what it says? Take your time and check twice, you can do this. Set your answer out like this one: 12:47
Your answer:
6:58
